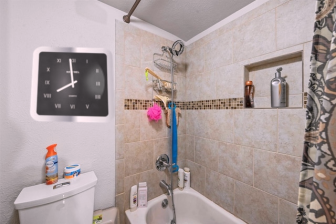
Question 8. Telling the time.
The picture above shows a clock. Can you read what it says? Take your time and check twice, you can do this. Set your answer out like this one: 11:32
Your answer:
7:59
